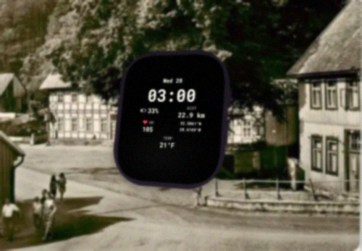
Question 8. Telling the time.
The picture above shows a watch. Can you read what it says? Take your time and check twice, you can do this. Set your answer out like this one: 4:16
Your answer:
3:00
